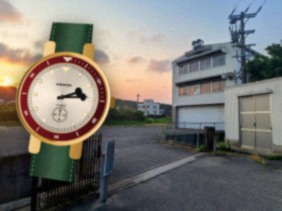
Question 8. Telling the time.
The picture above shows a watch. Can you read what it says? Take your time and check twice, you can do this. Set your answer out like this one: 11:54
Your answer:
2:14
